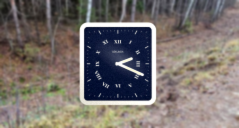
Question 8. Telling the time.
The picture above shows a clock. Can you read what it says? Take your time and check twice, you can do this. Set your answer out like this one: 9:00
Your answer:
2:19
